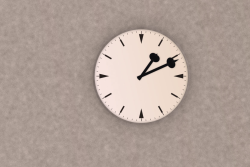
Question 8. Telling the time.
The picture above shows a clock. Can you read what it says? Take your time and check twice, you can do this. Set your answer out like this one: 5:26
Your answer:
1:11
